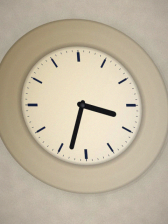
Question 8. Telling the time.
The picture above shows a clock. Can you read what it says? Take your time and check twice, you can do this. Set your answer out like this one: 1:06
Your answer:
3:33
